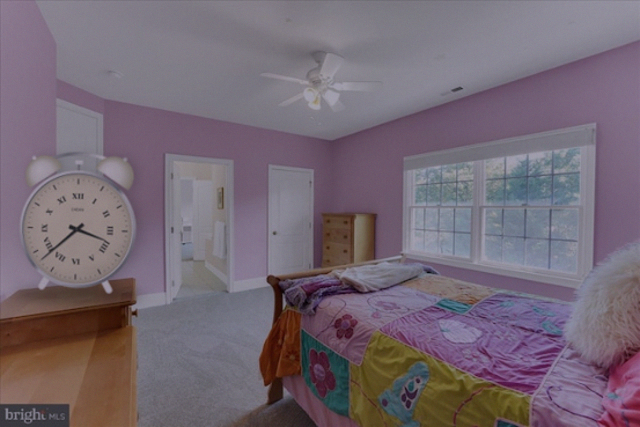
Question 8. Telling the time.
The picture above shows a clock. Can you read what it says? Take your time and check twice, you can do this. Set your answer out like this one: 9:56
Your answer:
3:38
